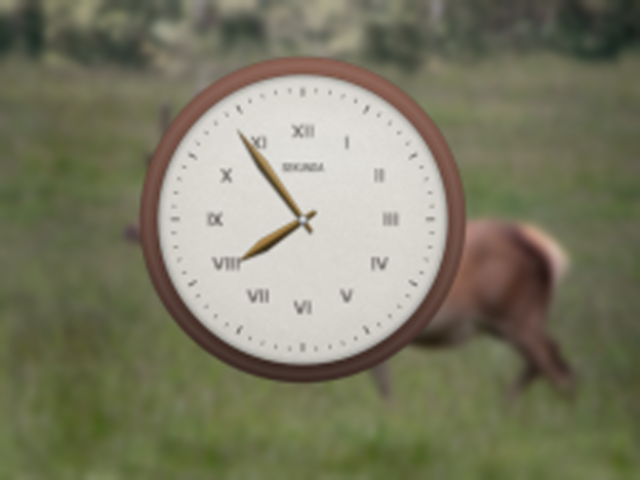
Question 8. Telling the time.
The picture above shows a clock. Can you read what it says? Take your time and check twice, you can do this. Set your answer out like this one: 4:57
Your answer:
7:54
